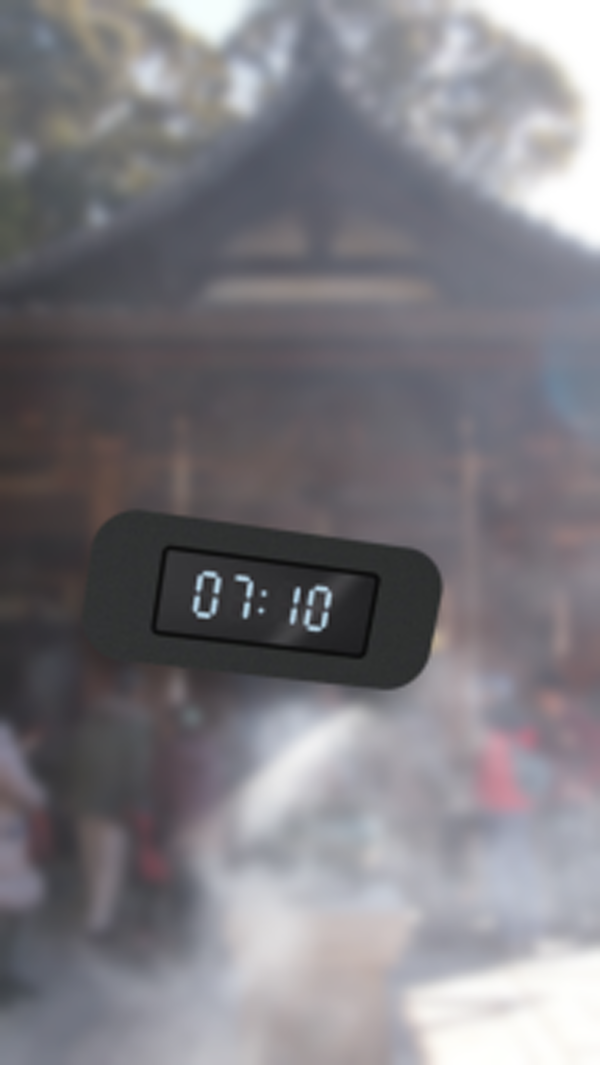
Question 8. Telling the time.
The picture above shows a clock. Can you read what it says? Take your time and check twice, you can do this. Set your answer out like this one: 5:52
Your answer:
7:10
